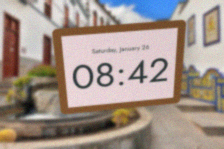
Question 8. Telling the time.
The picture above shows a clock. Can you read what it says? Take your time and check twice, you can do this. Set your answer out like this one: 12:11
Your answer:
8:42
